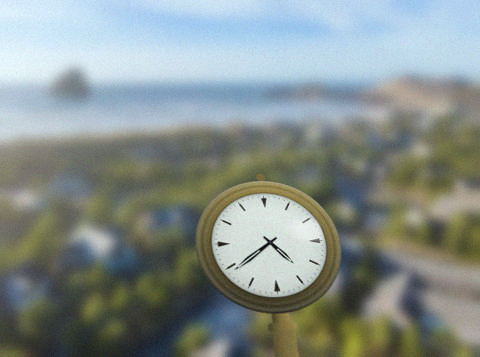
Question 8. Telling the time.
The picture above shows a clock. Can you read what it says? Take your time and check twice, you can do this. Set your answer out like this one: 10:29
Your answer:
4:39
